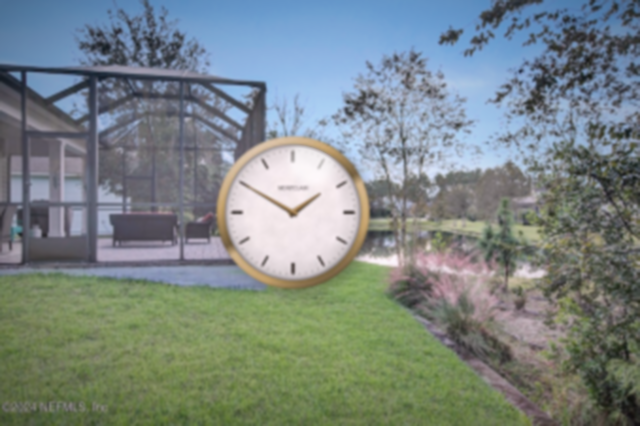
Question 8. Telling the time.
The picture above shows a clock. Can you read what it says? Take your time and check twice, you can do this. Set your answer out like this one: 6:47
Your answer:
1:50
